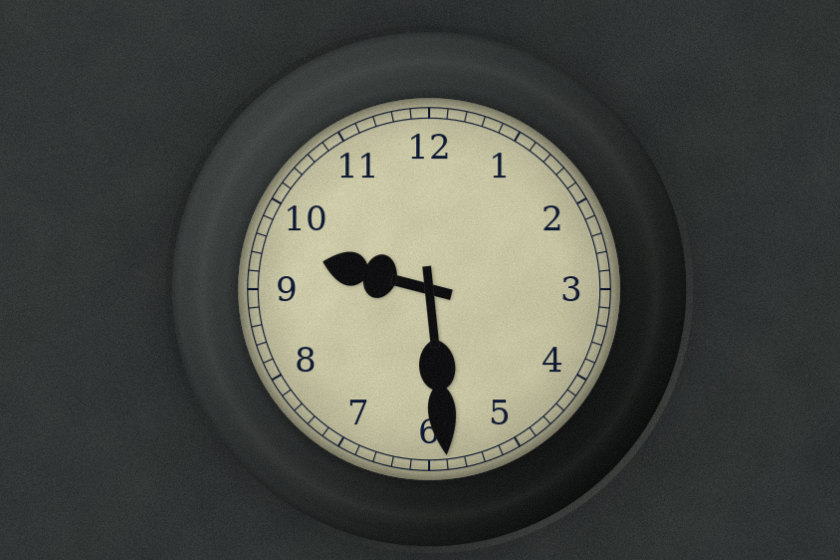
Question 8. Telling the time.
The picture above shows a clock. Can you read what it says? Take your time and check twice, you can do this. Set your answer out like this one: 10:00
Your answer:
9:29
